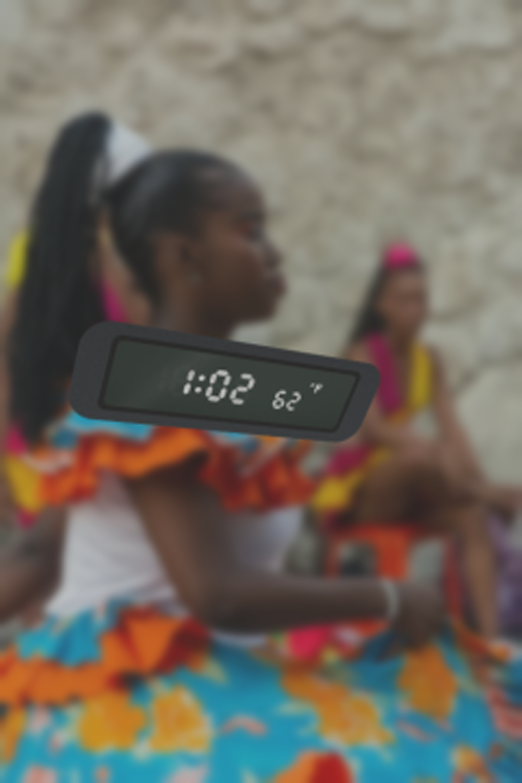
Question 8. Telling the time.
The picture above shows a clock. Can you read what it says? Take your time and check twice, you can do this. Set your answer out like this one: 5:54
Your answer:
1:02
